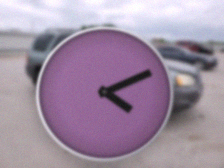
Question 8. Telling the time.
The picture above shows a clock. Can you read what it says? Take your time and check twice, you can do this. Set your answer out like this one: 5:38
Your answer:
4:11
